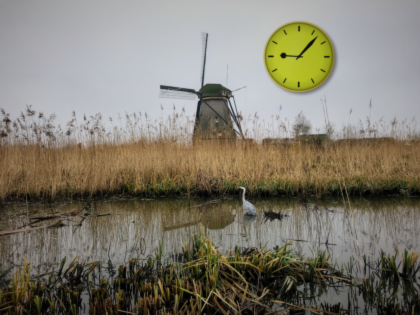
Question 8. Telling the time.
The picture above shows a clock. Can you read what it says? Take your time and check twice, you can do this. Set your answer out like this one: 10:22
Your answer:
9:07
